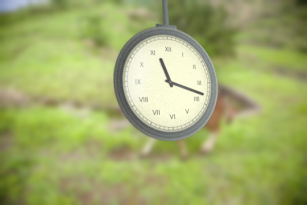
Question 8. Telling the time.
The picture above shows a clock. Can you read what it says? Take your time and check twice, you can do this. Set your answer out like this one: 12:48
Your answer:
11:18
